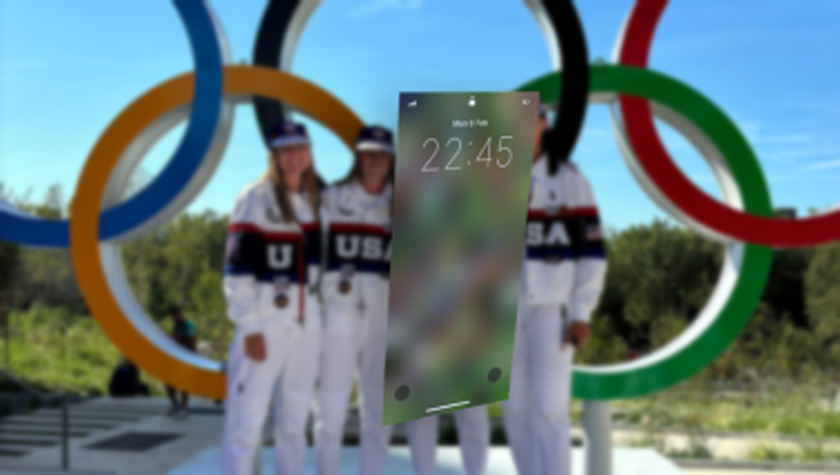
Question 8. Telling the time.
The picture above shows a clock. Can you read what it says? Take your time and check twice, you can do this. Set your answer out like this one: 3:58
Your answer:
22:45
